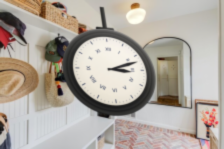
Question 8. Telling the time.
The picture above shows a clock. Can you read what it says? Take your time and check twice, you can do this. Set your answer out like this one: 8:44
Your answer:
3:12
